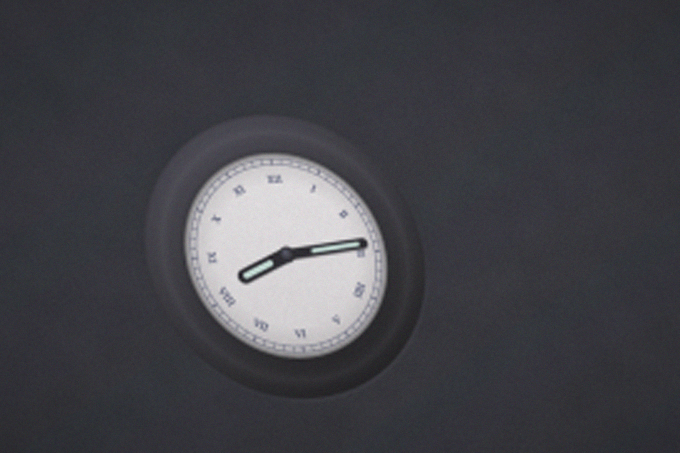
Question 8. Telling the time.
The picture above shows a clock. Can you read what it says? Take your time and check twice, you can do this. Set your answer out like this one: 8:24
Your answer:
8:14
